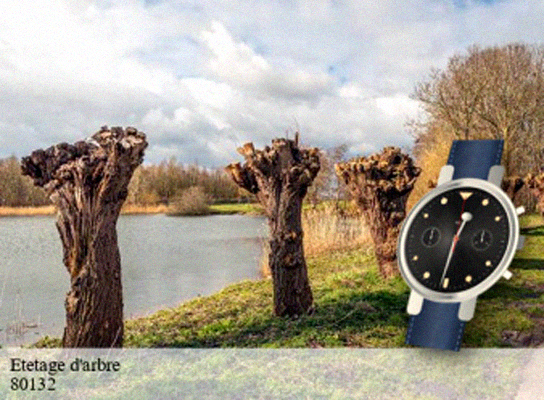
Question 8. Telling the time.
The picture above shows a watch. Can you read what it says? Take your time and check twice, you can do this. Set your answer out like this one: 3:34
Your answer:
12:31
